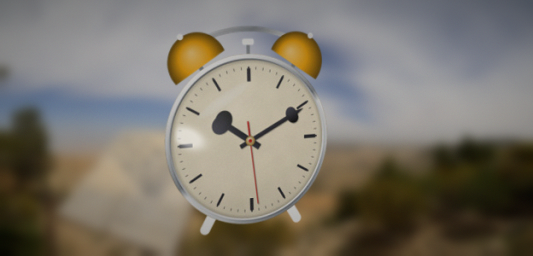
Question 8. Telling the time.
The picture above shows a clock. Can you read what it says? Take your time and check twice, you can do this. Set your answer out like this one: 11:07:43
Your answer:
10:10:29
